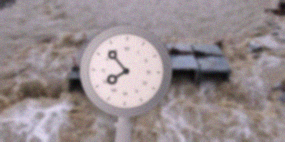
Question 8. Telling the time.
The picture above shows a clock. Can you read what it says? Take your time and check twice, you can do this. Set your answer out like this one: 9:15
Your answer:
7:53
